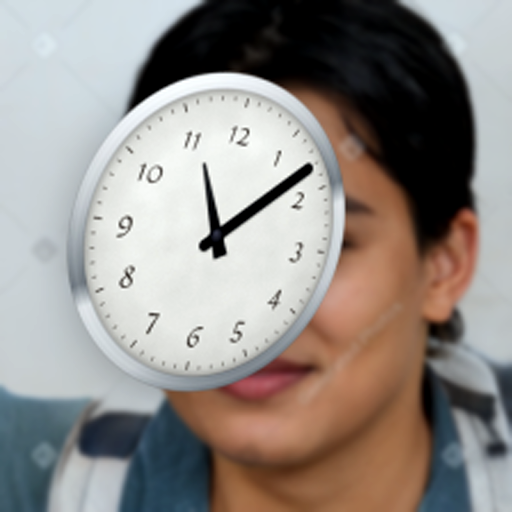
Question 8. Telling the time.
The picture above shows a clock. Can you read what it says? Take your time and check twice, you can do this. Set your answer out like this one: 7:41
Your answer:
11:08
